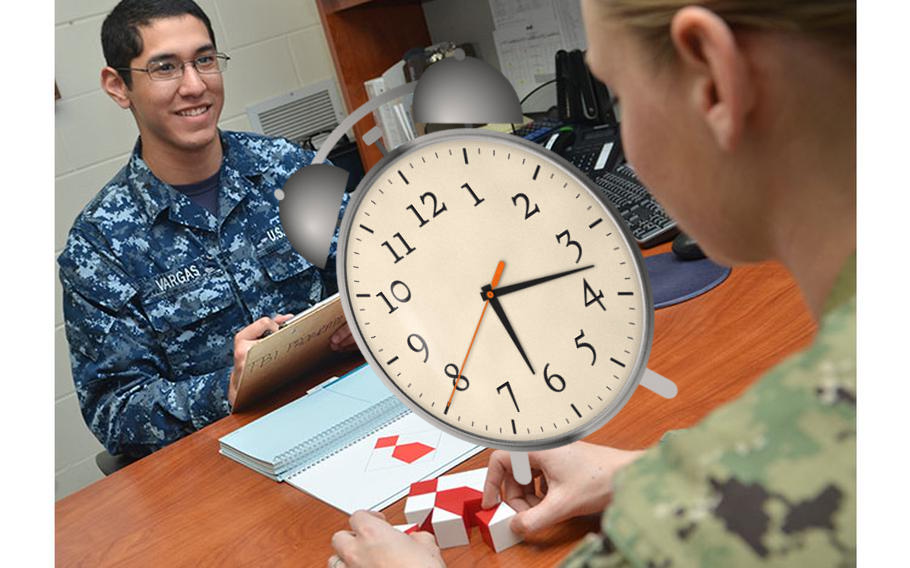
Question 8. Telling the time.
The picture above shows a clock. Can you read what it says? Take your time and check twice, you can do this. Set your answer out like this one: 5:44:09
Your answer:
6:17:40
